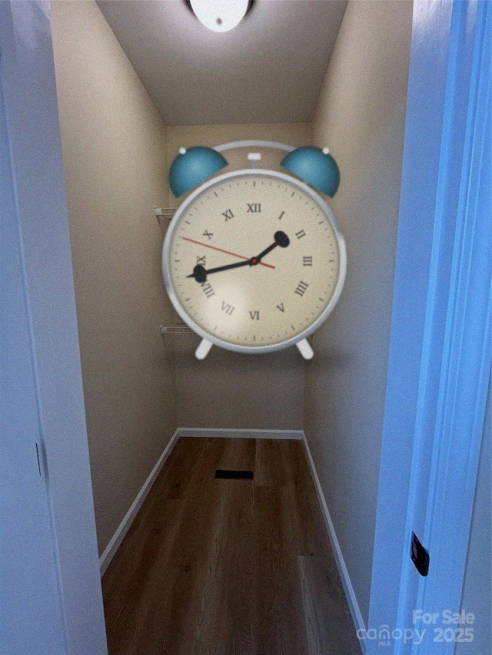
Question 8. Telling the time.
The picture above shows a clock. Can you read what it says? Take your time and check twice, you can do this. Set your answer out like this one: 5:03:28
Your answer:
1:42:48
